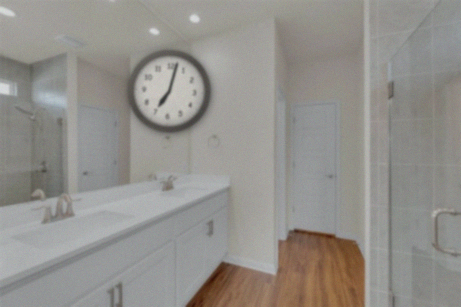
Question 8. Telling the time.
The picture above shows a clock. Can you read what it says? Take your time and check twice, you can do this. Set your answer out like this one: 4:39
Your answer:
7:02
